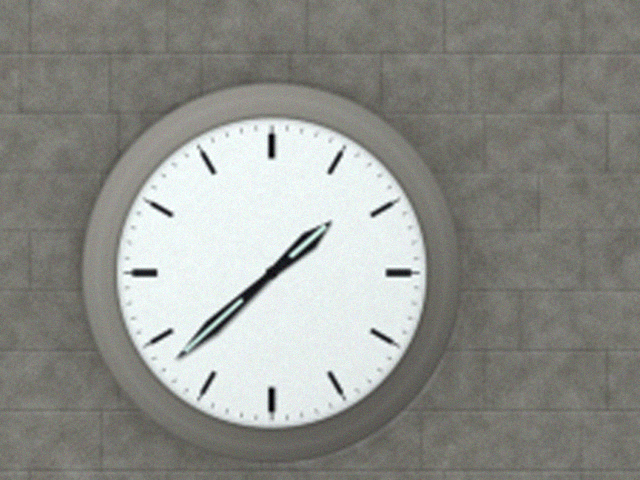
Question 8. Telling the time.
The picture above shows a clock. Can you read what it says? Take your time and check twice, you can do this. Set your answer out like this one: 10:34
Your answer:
1:38
